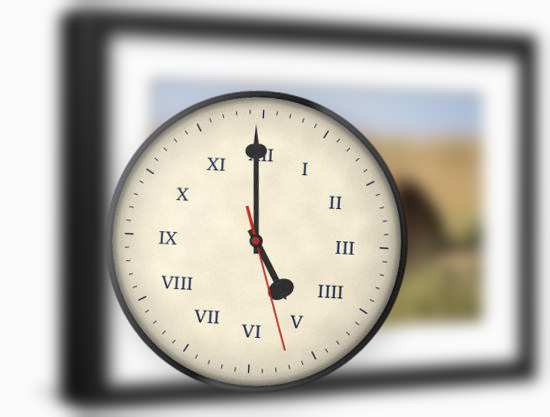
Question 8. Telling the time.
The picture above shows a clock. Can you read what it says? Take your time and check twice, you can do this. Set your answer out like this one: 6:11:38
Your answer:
4:59:27
